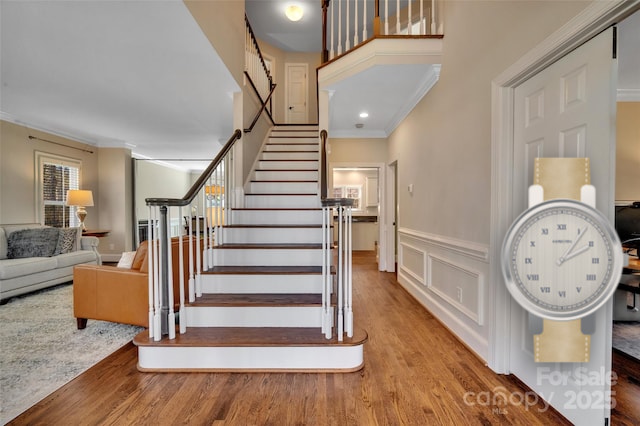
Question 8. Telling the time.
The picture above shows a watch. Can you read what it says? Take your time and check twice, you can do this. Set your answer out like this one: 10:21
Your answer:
2:06
